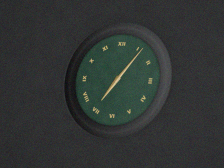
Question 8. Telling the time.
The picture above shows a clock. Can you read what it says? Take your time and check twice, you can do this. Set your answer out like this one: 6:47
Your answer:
7:06
